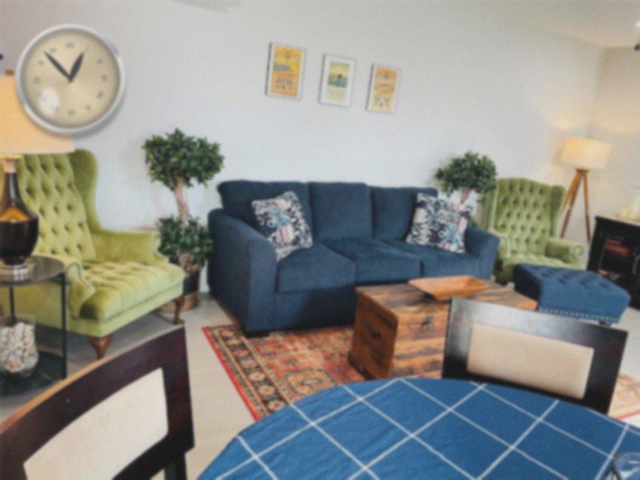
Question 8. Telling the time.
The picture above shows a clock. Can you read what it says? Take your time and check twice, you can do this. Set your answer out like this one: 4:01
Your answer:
12:53
